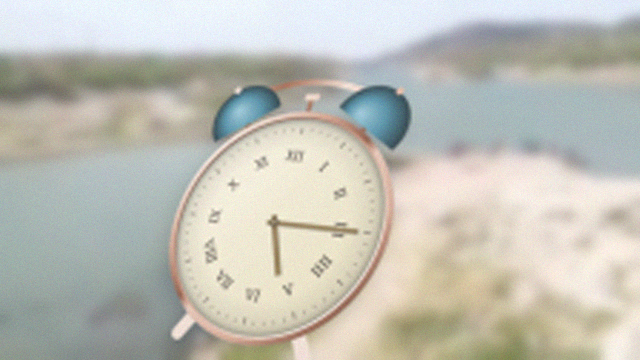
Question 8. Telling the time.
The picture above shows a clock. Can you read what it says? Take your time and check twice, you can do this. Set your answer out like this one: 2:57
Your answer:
5:15
